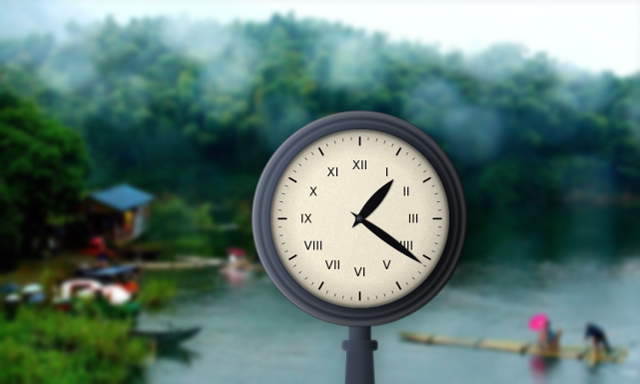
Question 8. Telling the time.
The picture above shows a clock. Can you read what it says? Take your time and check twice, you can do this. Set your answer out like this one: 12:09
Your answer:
1:21
